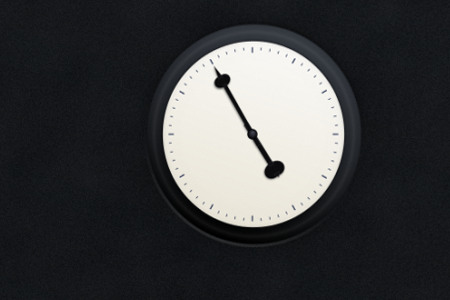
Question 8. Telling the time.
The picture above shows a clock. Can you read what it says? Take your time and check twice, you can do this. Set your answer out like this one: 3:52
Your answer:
4:55
